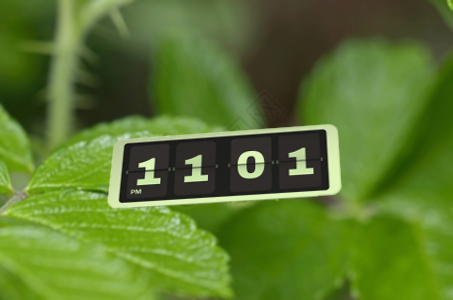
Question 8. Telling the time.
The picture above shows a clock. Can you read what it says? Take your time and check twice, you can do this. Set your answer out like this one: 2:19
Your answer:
11:01
